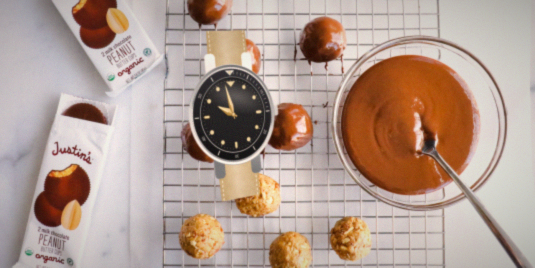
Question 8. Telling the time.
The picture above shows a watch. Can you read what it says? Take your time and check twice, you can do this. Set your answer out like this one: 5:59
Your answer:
9:58
